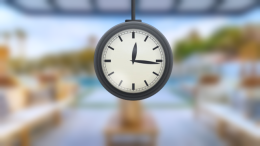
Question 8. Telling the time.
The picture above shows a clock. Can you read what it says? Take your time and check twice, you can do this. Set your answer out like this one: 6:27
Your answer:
12:16
